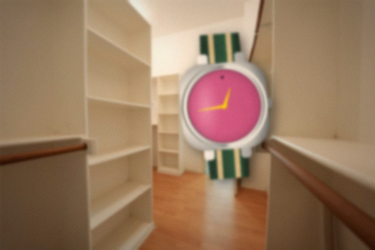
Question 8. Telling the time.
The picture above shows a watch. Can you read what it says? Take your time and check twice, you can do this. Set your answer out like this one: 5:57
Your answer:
12:44
